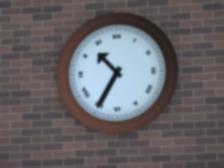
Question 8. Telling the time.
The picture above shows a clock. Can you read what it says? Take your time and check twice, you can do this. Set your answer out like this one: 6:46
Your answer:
10:35
